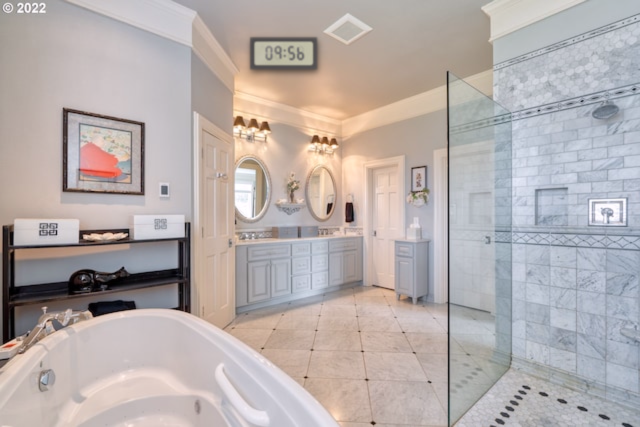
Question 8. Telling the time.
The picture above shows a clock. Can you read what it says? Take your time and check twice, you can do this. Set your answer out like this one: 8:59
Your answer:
9:56
